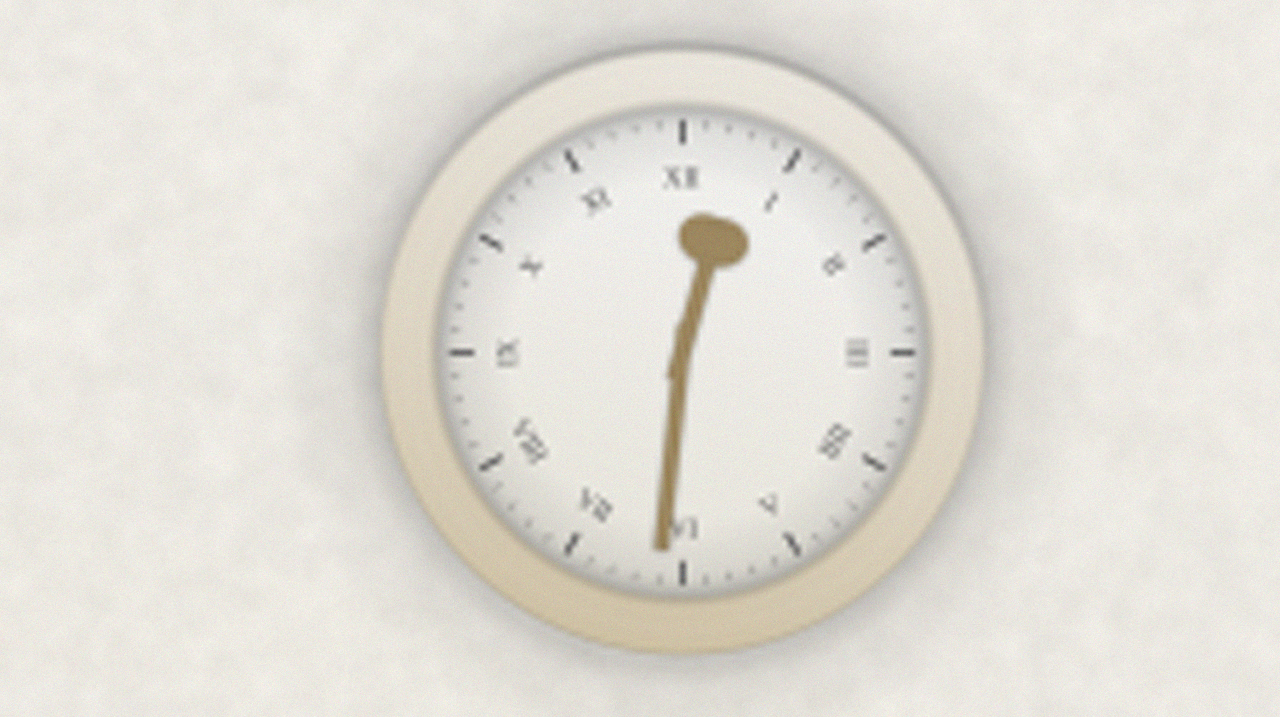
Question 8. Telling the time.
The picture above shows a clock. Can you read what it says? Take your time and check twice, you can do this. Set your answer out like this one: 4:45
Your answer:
12:31
